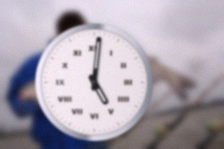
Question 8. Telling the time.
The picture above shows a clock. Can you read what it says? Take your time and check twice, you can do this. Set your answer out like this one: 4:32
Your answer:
5:01
